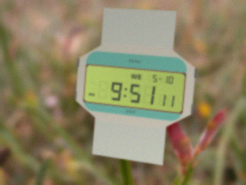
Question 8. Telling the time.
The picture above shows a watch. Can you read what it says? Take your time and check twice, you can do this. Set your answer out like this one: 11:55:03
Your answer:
9:51:11
